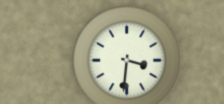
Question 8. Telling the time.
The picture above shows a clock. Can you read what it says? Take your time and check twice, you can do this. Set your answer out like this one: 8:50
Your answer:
3:31
